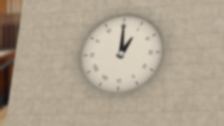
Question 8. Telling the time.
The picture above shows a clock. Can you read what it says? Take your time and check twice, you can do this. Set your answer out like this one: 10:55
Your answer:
1:00
